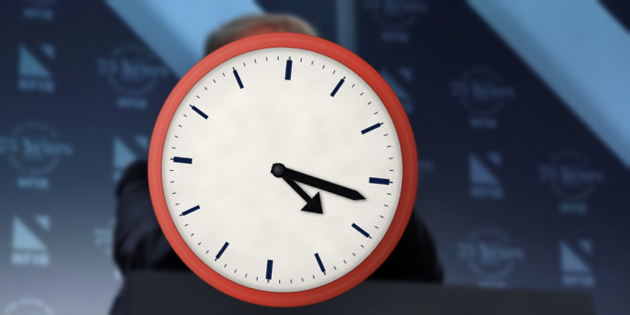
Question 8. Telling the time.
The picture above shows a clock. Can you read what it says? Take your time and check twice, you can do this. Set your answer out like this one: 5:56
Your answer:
4:17
